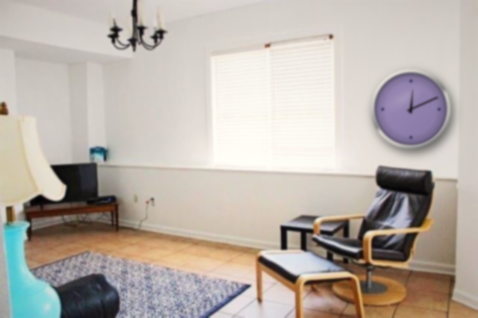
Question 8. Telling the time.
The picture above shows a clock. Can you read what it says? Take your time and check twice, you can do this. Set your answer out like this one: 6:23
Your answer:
12:11
